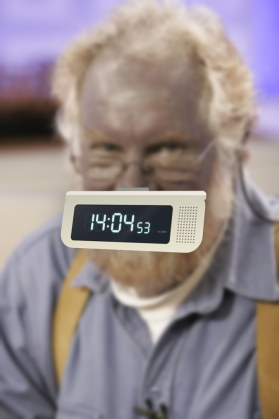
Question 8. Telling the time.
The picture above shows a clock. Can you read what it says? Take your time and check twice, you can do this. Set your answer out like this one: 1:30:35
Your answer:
14:04:53
